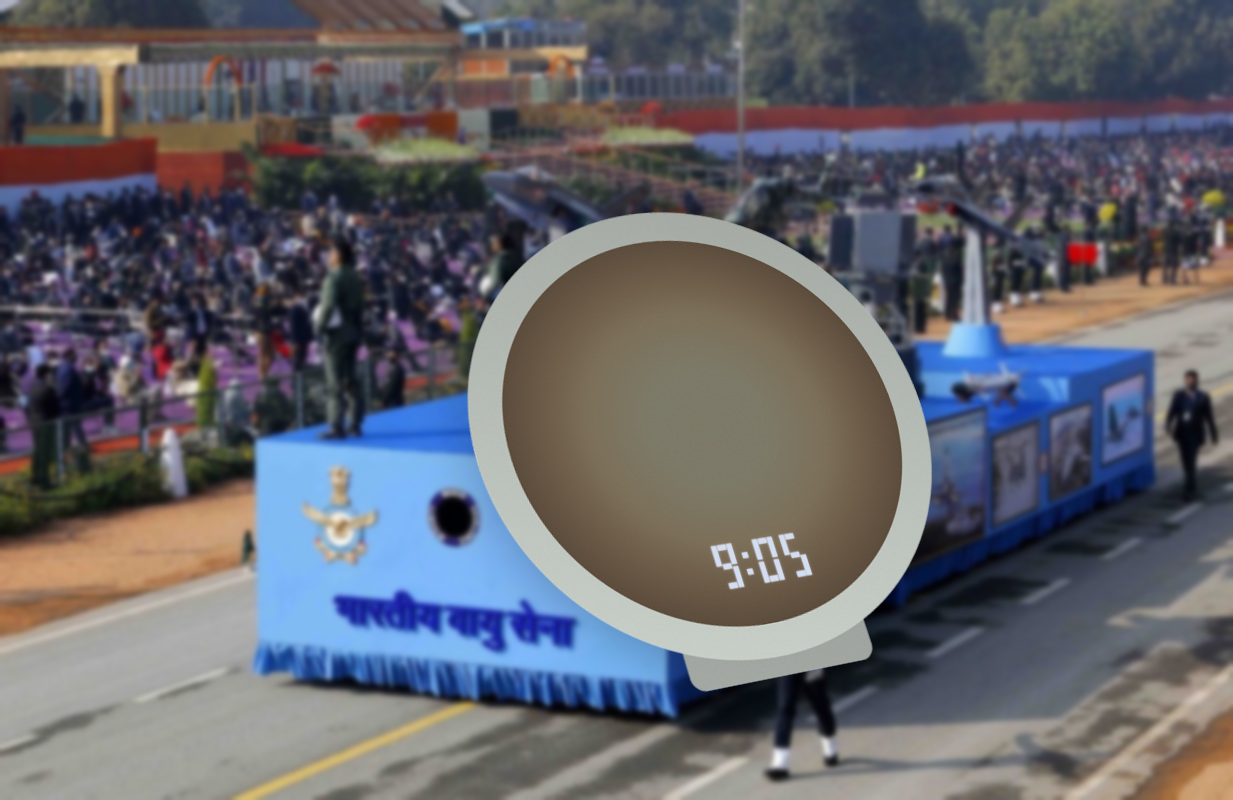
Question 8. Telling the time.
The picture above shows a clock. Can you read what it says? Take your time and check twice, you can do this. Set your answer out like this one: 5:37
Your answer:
9:05
